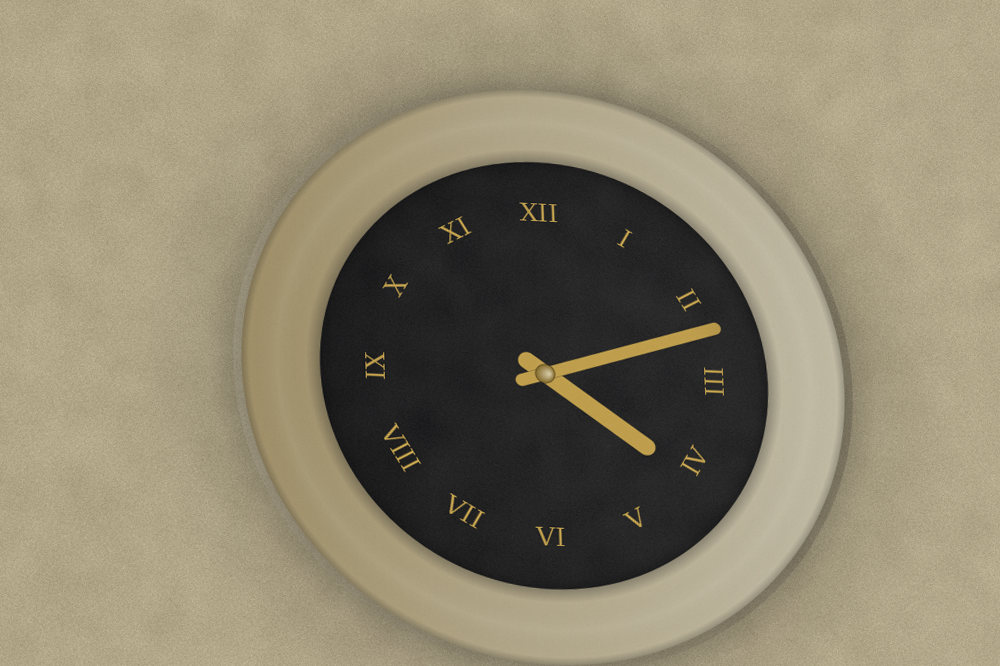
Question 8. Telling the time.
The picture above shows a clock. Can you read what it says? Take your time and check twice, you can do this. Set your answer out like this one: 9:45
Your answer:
4:12
